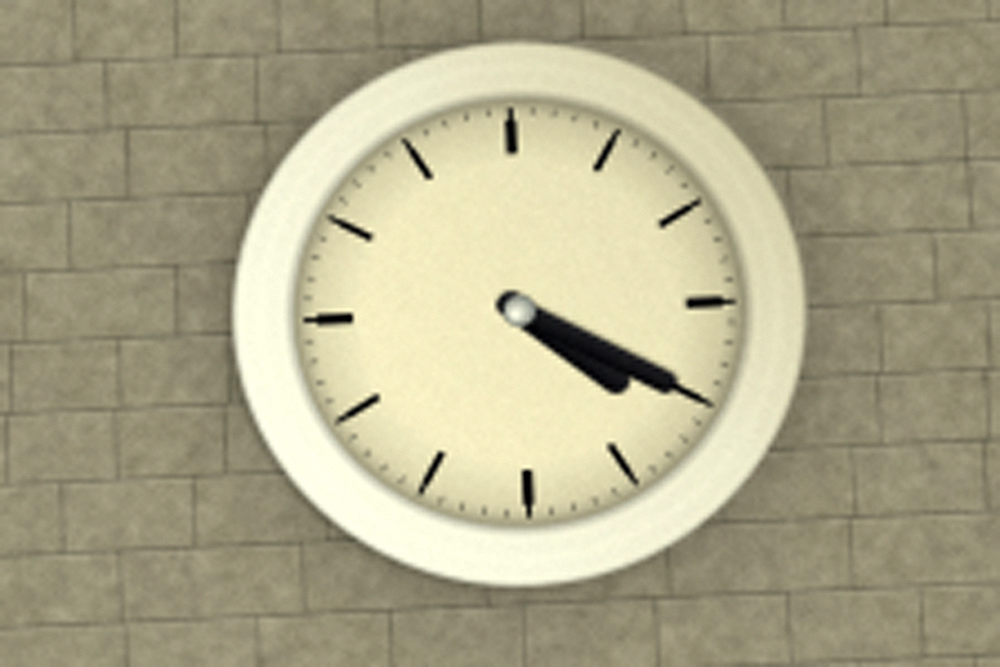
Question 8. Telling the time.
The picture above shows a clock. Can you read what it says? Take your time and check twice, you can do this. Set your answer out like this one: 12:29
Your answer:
4:20
